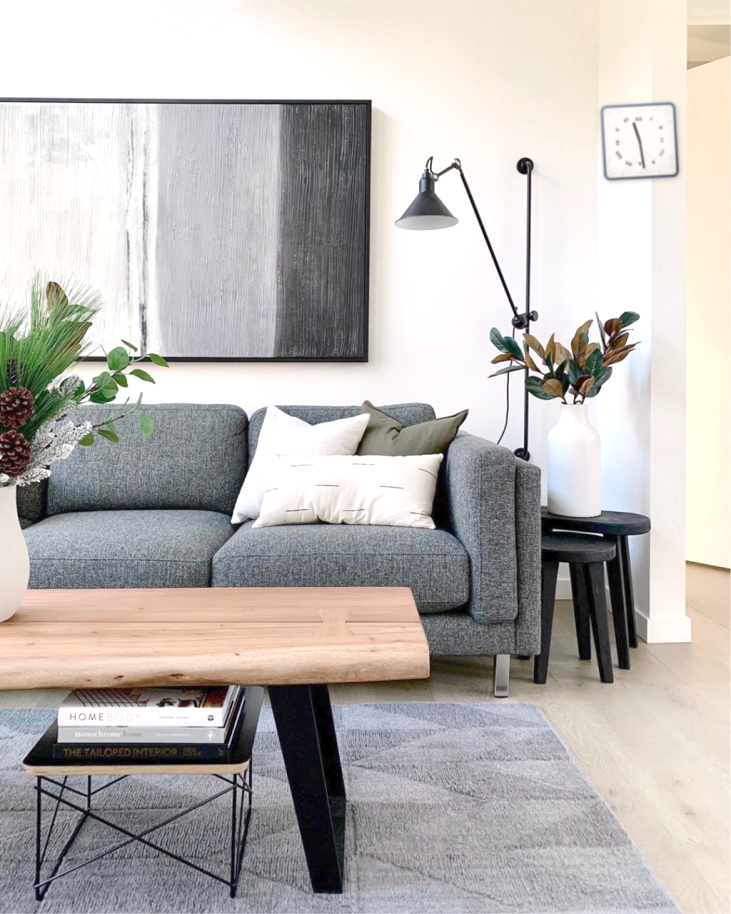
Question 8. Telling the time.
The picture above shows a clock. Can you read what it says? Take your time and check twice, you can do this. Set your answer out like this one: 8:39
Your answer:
11:29
